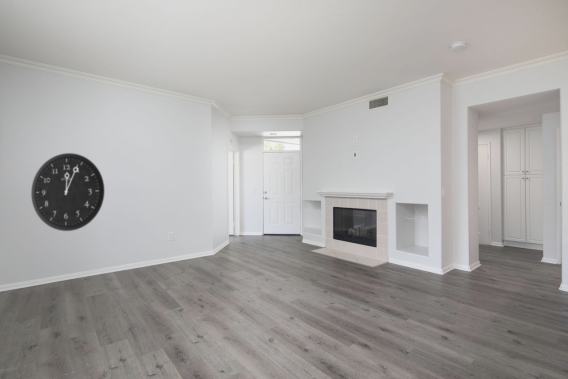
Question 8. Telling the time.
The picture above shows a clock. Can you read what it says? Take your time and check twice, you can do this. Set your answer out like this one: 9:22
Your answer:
12:04
